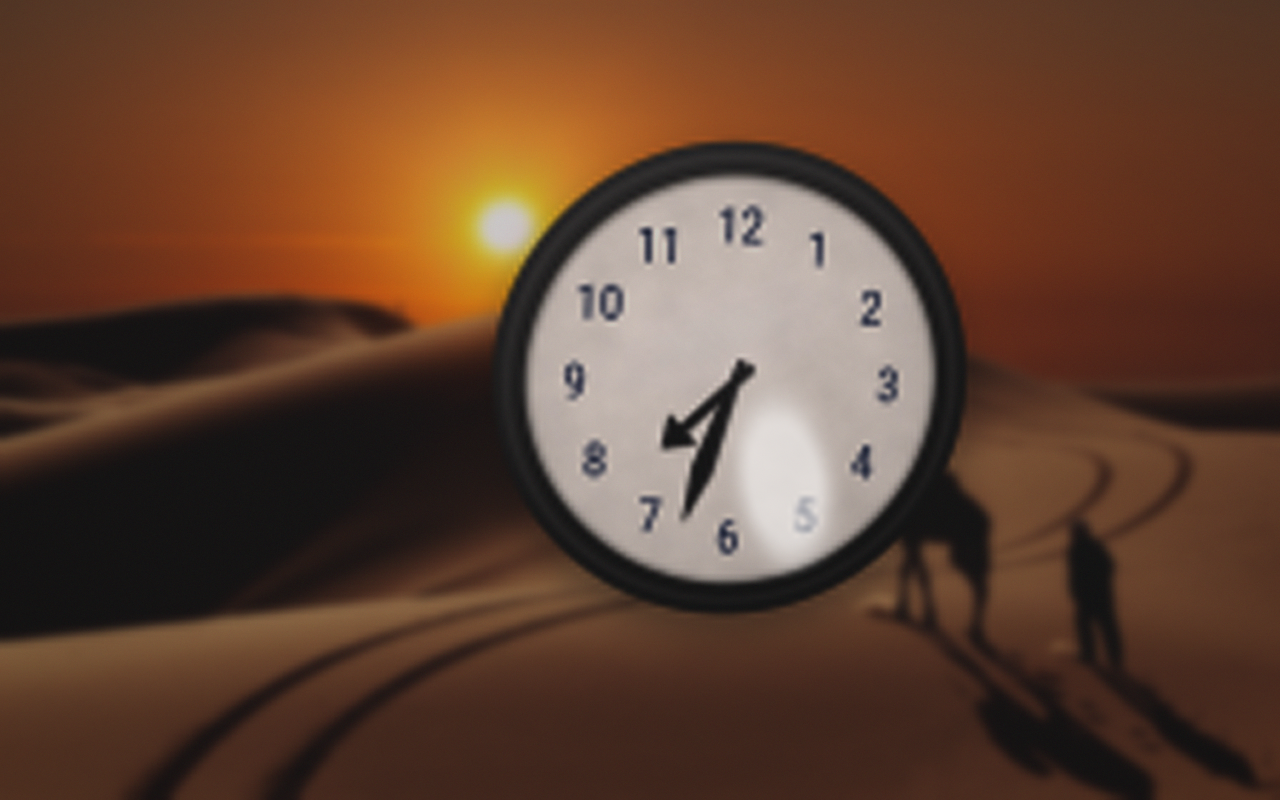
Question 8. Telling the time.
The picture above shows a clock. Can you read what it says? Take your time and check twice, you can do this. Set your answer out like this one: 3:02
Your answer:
7:33
